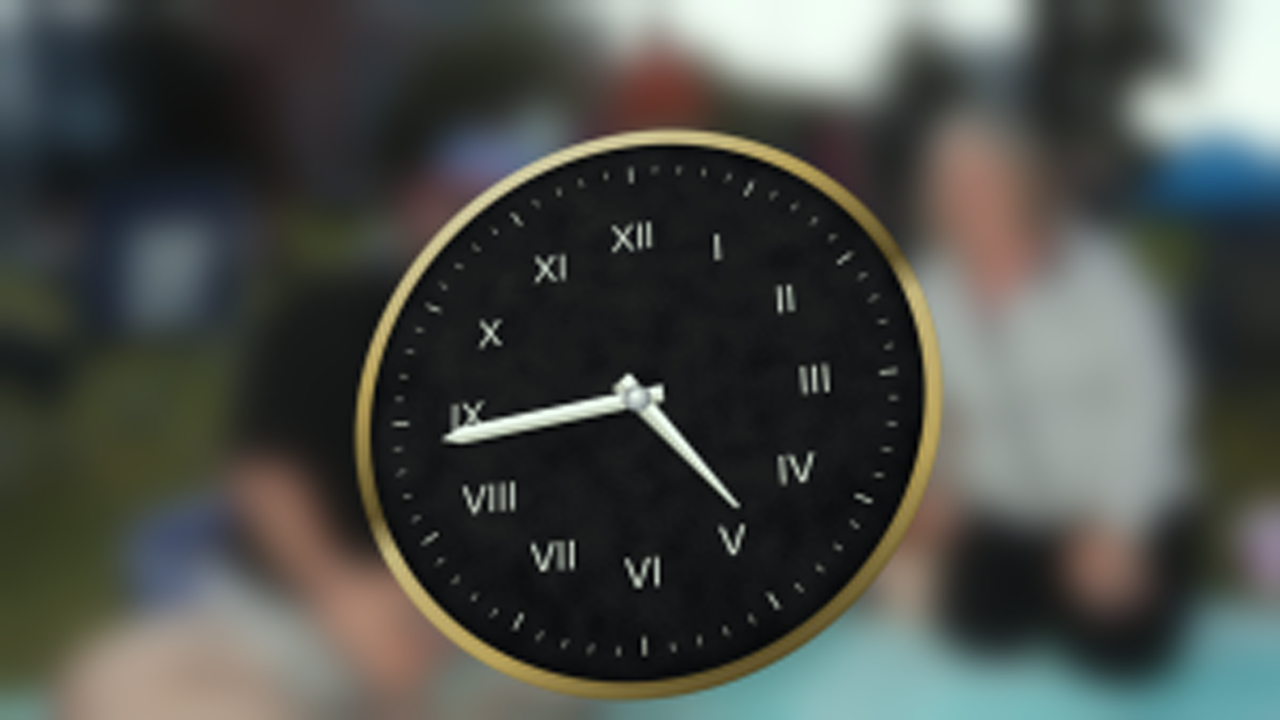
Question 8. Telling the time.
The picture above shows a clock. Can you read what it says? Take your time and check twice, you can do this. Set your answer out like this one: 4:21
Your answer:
4:44
